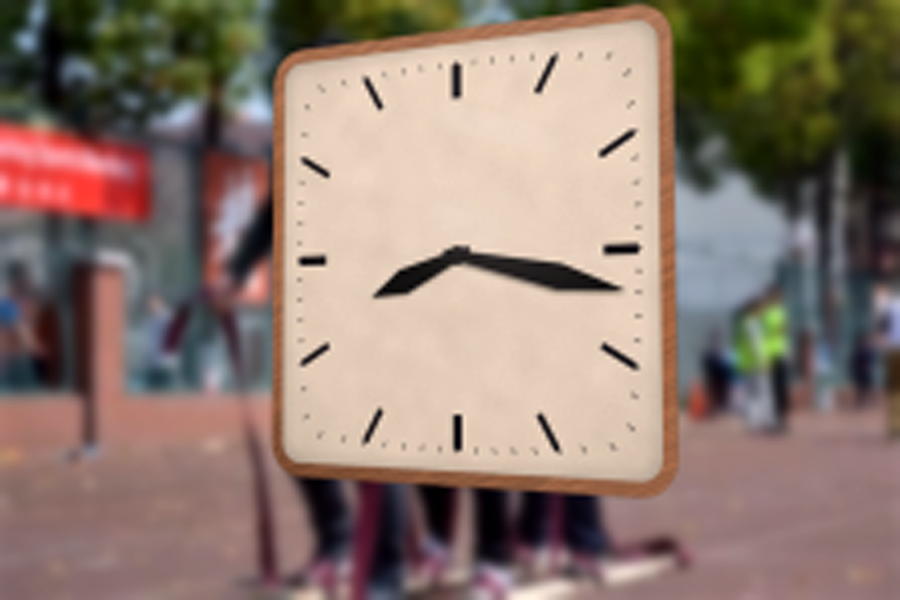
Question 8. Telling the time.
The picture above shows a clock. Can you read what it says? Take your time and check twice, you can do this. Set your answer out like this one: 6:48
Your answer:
8:17
